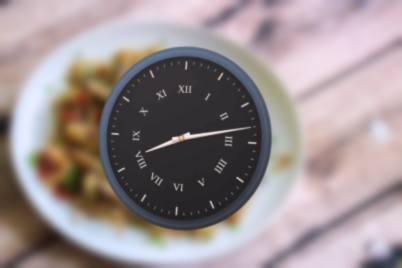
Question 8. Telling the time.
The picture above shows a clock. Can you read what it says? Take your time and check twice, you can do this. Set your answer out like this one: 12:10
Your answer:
8:13
